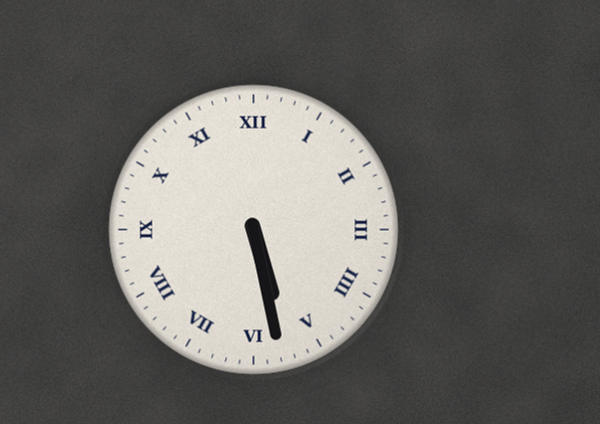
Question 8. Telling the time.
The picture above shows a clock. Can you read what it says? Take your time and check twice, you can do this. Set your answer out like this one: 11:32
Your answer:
5:28
